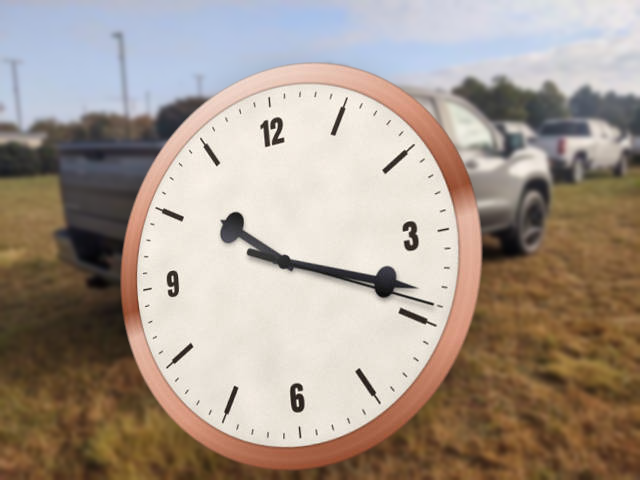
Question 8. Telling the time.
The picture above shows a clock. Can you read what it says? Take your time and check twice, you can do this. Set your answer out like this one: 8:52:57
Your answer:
10:18:19
